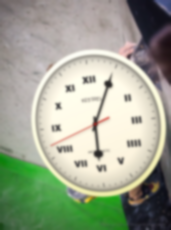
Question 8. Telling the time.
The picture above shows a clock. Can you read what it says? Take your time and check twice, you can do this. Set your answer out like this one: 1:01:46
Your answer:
6:04:42
